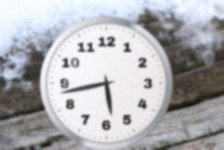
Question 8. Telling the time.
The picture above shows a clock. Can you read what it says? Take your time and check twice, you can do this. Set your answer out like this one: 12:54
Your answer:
5:43
